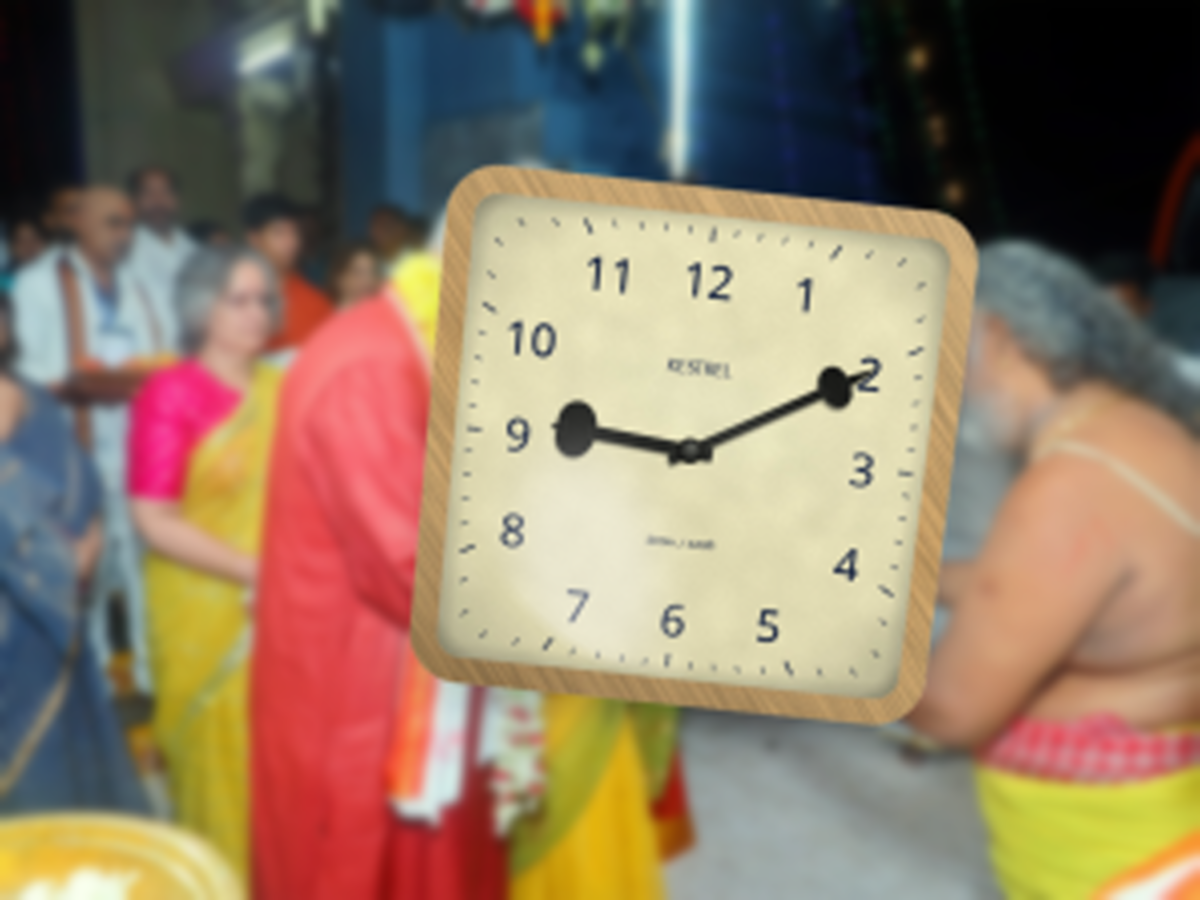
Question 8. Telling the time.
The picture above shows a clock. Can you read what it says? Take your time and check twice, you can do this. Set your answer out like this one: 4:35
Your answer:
9:10
